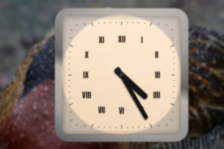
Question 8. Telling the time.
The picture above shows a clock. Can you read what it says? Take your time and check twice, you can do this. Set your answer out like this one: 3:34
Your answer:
4:25
